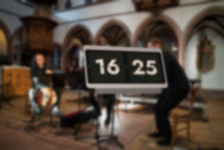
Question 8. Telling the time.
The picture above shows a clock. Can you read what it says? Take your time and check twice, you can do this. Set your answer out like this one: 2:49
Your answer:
16:25
